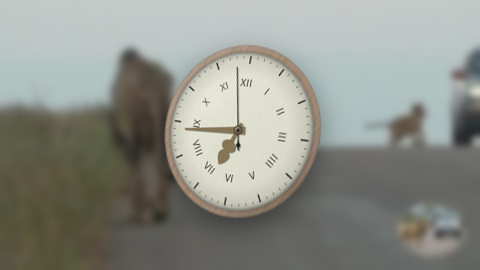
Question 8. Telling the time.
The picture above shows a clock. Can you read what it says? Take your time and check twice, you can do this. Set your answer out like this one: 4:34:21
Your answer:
6:43:58
